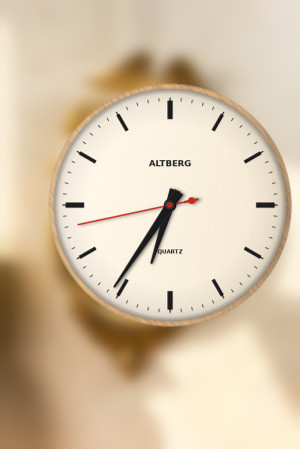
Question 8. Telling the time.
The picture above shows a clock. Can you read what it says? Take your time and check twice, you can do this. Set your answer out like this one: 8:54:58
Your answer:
6:35:43
